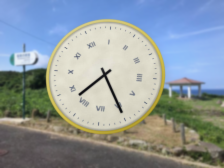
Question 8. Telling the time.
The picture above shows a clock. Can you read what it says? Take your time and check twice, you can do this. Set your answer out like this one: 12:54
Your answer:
8:30
